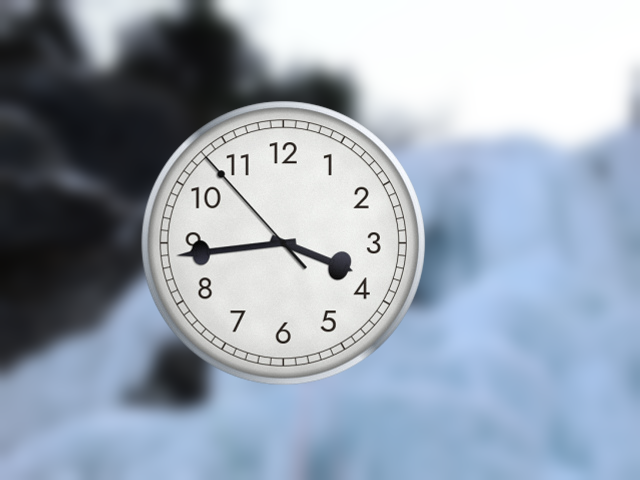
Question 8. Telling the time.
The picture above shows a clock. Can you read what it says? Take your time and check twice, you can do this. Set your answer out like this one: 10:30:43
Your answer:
3:43:53
